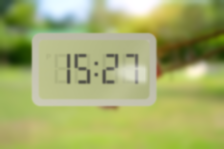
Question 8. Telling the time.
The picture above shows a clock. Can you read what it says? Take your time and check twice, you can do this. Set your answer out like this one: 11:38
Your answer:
15:27
